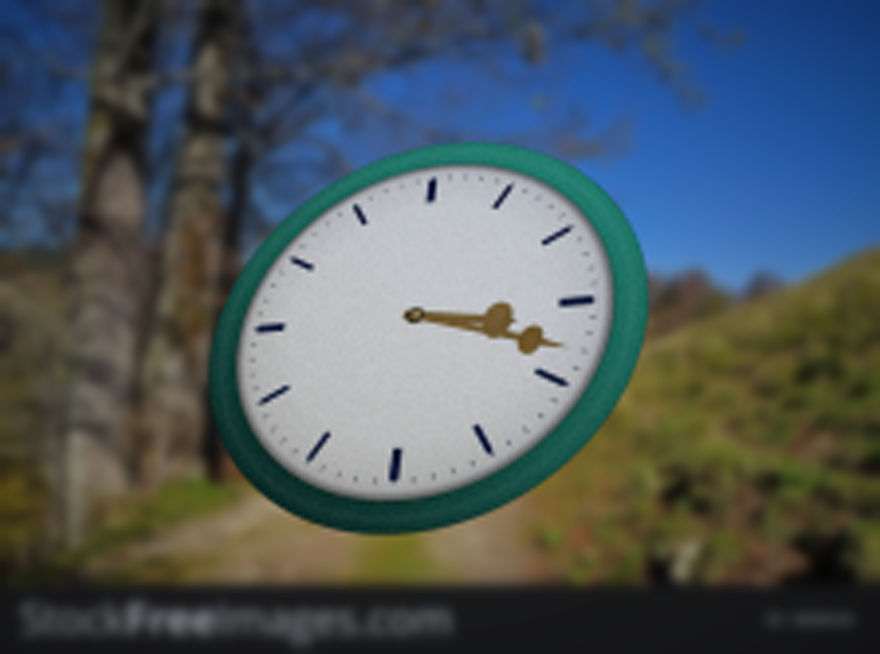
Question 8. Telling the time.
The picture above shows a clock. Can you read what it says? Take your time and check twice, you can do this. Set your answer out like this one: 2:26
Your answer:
3:18
